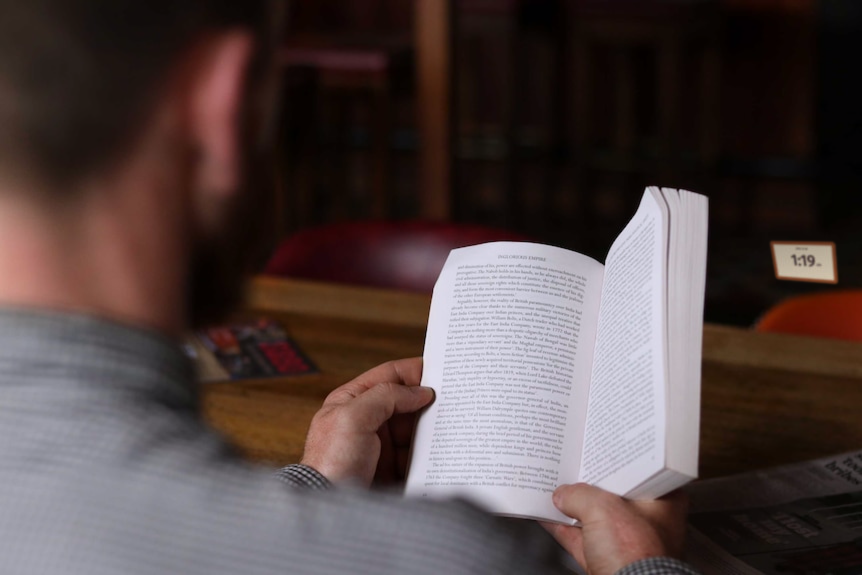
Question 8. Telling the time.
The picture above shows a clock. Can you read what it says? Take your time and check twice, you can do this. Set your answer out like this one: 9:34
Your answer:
1:19
